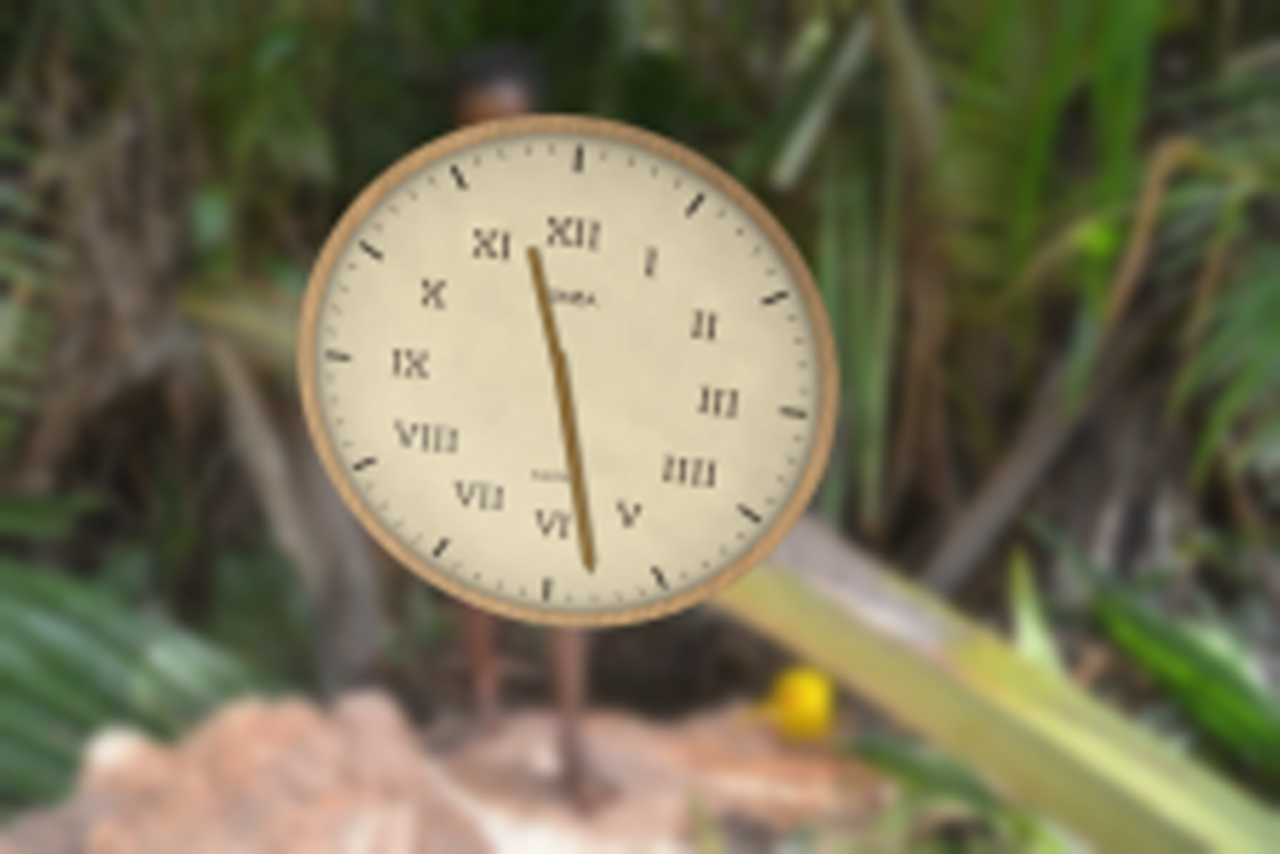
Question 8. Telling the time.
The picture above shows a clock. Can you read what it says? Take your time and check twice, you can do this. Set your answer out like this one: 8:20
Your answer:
11:28
